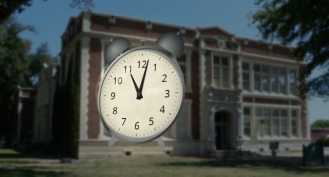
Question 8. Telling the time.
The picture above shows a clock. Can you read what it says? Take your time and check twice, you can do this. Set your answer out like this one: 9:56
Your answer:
11:02
